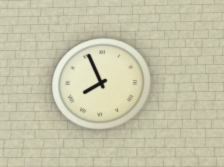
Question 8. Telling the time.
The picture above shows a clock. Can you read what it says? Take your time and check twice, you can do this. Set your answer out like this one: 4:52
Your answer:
7:56
